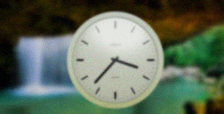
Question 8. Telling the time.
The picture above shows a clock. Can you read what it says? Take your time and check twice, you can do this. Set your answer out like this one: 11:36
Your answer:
3:37
